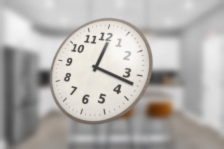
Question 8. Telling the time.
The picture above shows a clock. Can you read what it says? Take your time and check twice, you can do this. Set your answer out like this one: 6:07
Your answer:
12:17
